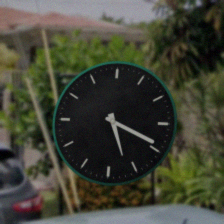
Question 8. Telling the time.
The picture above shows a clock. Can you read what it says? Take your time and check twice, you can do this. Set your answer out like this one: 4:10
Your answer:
5:19
